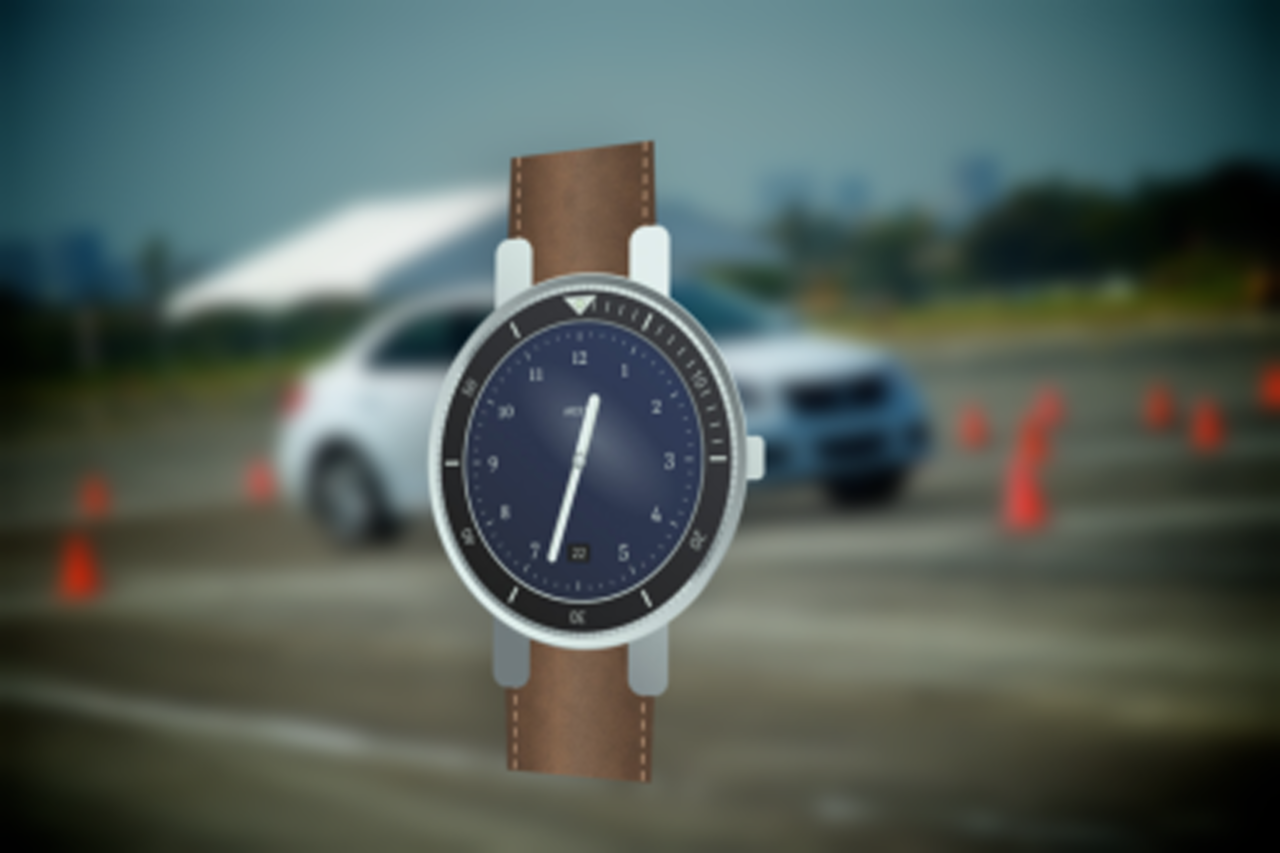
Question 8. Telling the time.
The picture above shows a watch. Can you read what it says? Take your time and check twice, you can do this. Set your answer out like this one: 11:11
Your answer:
12:33
